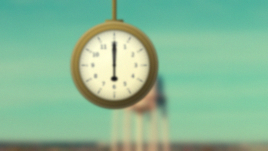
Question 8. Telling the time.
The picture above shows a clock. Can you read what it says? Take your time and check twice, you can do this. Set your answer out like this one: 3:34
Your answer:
6:00
